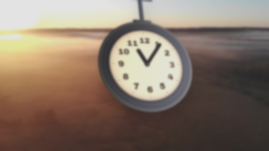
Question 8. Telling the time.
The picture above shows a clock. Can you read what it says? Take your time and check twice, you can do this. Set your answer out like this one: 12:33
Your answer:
11:06
